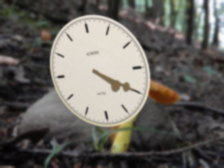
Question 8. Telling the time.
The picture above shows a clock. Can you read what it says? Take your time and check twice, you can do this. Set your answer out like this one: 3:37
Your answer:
4:20
